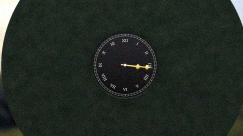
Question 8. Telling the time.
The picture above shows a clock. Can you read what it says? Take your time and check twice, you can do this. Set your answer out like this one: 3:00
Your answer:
3:16
